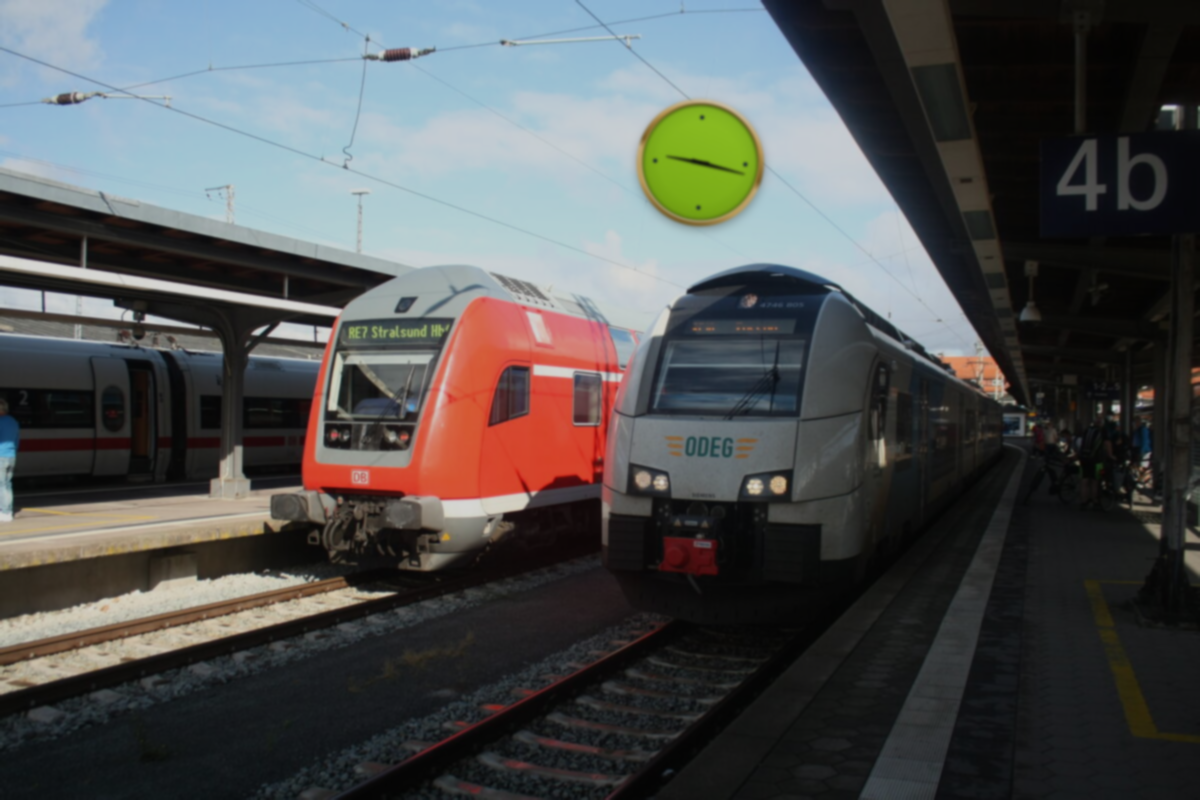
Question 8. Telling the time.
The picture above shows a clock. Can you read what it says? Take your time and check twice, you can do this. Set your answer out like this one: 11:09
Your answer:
9:17
